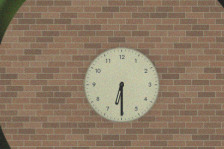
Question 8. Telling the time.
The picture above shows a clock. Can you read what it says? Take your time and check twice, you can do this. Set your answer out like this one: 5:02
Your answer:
6:30
